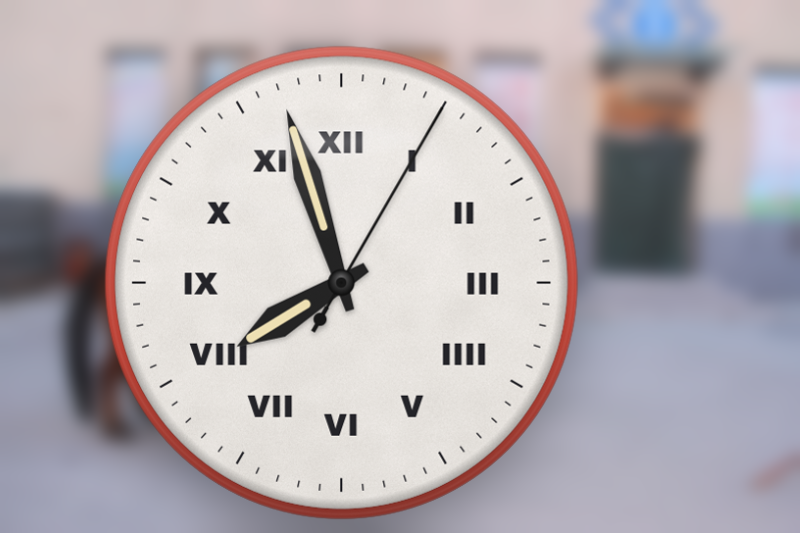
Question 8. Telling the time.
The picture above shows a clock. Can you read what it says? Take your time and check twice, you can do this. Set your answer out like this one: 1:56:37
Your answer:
7:57:05
